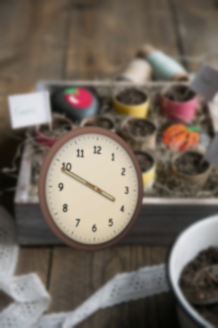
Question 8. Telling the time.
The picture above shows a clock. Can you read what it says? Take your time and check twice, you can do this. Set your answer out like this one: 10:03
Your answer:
3:49
